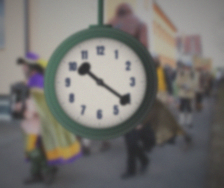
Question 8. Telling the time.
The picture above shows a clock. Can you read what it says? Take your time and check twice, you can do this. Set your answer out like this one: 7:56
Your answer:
10:21
